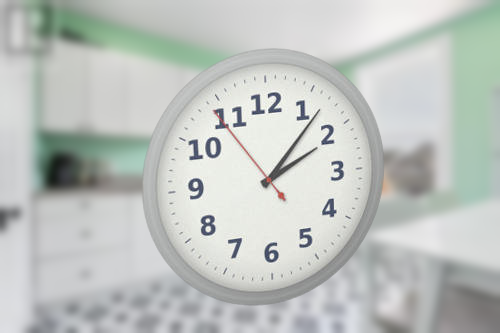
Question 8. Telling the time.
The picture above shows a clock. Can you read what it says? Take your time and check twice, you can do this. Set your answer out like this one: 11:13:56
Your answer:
2:06:54
